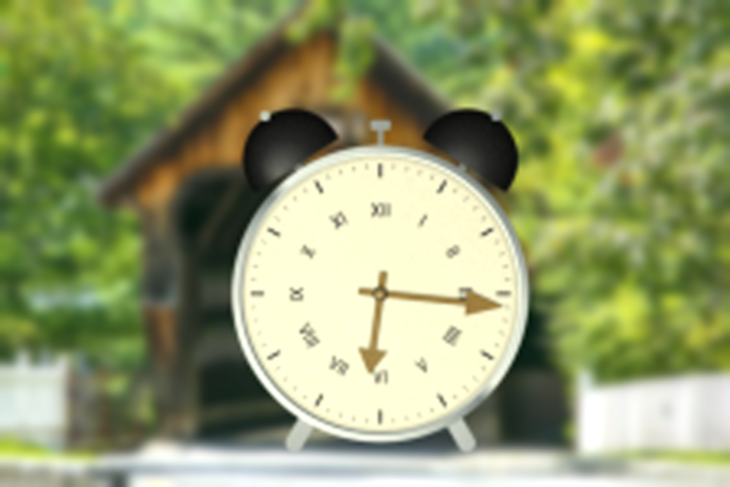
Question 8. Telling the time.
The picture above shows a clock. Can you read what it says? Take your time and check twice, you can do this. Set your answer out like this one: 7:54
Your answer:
6:16
